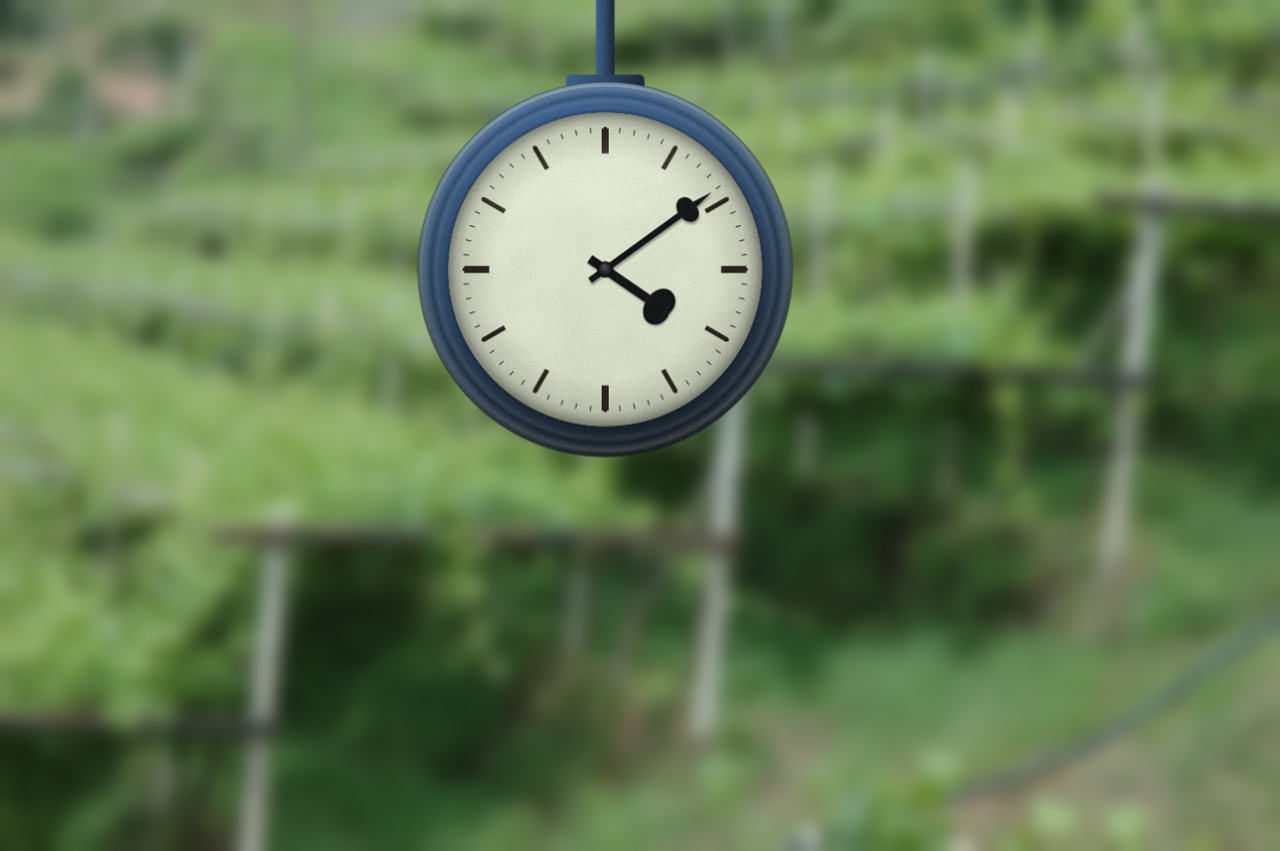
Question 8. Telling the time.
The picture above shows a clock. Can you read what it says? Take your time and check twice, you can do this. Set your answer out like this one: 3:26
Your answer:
4:09
